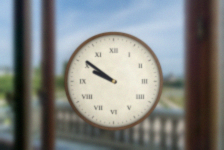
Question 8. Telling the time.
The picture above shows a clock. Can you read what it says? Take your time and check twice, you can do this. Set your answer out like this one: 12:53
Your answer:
9:51
